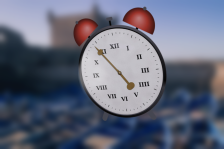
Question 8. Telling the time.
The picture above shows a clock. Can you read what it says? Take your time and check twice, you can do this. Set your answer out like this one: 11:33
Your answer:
4:54
